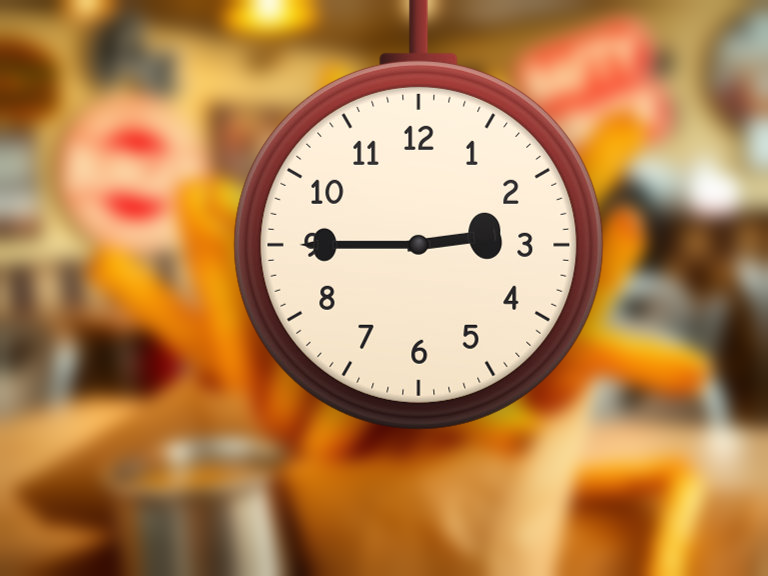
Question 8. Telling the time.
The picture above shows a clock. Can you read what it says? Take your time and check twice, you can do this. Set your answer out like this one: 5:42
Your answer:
2:45
